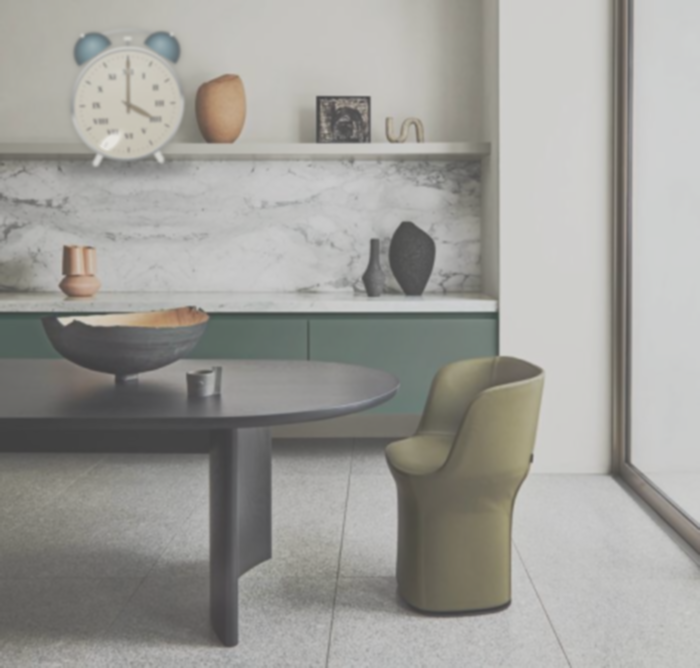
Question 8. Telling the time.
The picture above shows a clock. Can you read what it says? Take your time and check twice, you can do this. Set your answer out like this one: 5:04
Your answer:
4:00
